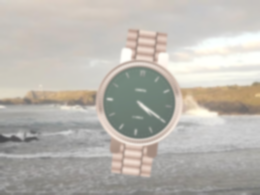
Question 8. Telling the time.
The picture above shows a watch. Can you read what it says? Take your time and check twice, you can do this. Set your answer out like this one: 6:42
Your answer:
4:20
